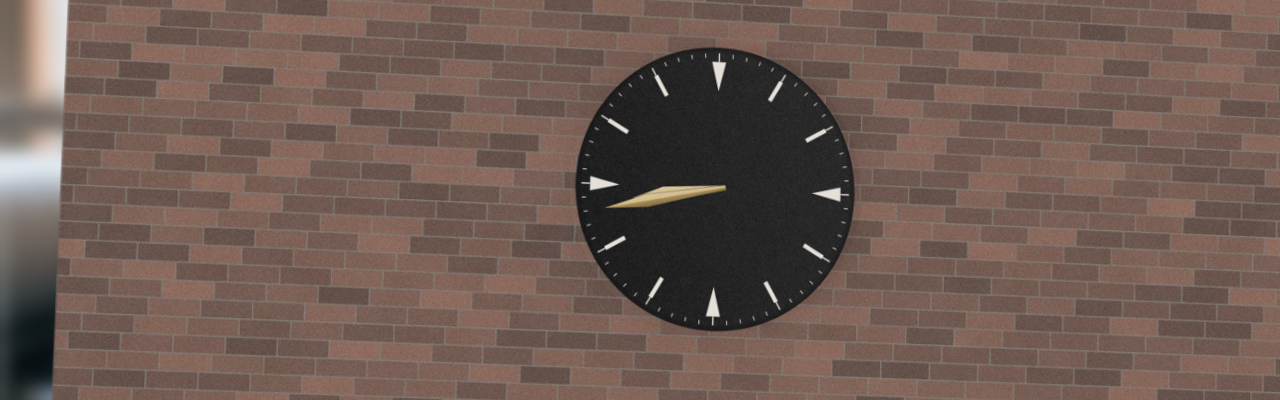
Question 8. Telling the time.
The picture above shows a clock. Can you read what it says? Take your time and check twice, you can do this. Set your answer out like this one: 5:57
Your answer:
8:43
